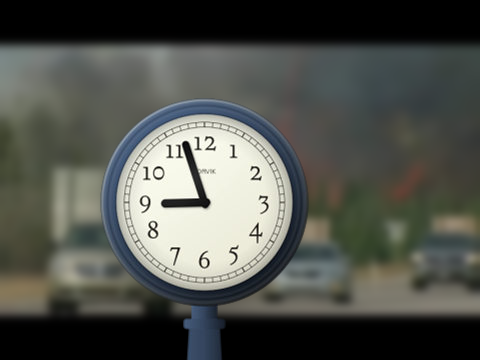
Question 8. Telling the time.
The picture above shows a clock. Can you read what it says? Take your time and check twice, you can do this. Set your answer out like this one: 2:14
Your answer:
8:57
